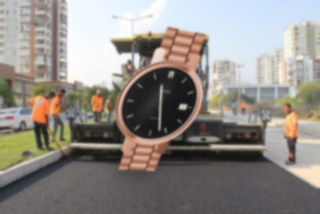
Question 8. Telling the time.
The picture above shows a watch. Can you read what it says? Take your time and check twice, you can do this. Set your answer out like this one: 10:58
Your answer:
11:27
